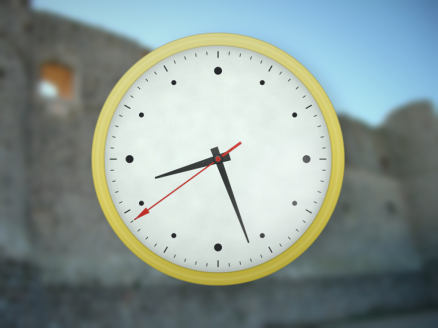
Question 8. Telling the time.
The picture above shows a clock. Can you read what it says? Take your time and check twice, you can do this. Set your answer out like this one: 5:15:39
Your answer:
8:26:39
